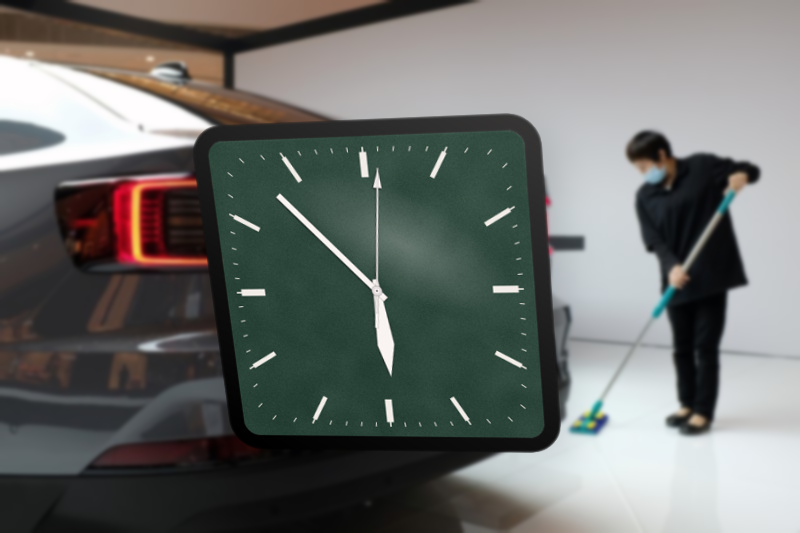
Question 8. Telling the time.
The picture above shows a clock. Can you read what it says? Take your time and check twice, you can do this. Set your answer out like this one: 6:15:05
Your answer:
5:53:01
